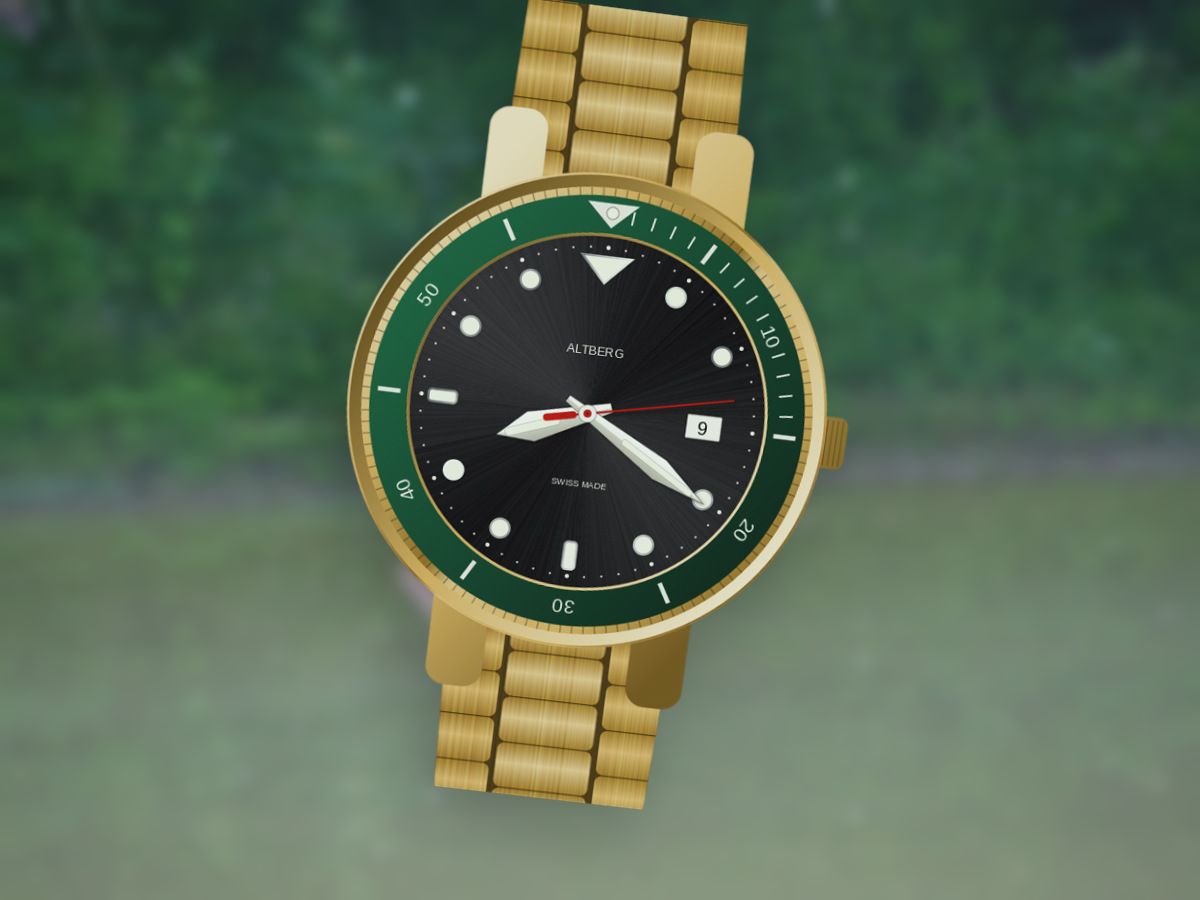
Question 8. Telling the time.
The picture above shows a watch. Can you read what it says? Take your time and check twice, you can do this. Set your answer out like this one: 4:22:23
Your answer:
8:20:13
